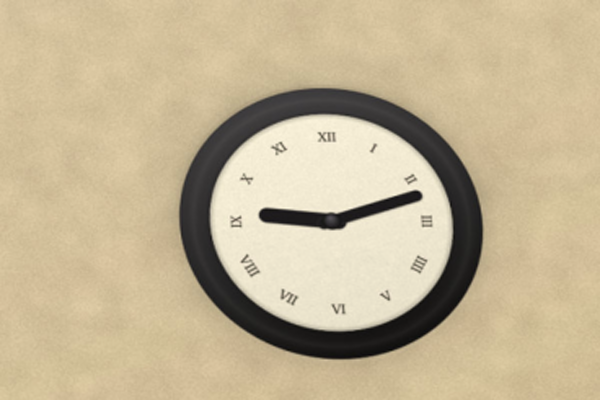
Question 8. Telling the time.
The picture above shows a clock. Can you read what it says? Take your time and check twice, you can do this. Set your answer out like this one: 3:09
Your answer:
9:12
